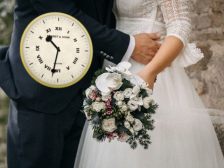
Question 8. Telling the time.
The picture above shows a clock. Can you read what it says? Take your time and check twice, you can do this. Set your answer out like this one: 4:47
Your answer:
10:32
